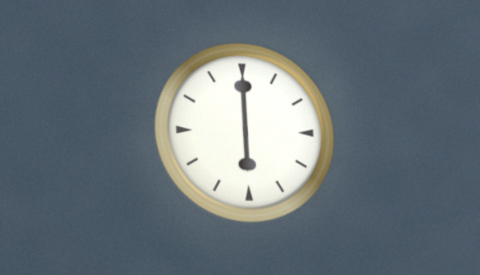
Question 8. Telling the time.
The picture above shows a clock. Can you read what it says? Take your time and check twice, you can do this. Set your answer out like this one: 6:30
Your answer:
6:00
